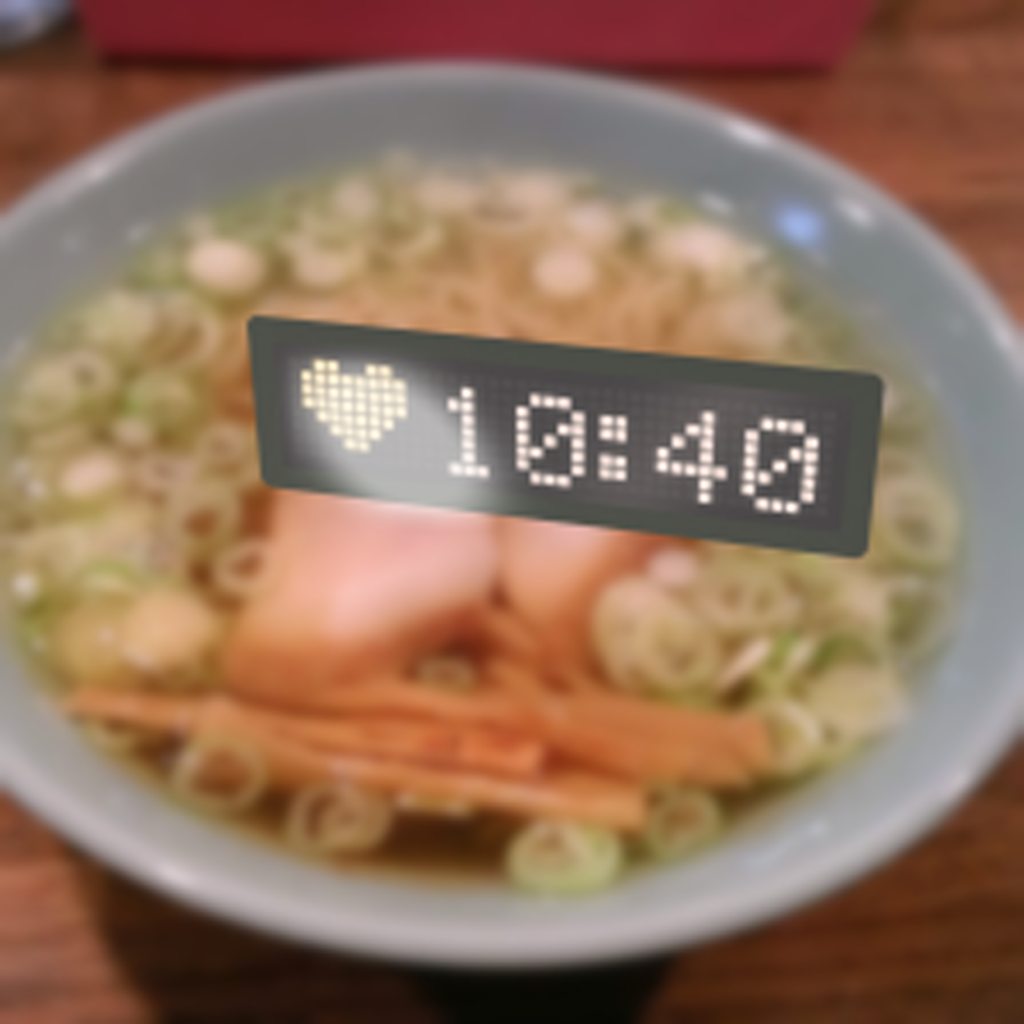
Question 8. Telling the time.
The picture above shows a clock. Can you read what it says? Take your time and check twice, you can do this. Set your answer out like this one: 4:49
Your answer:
10:40
